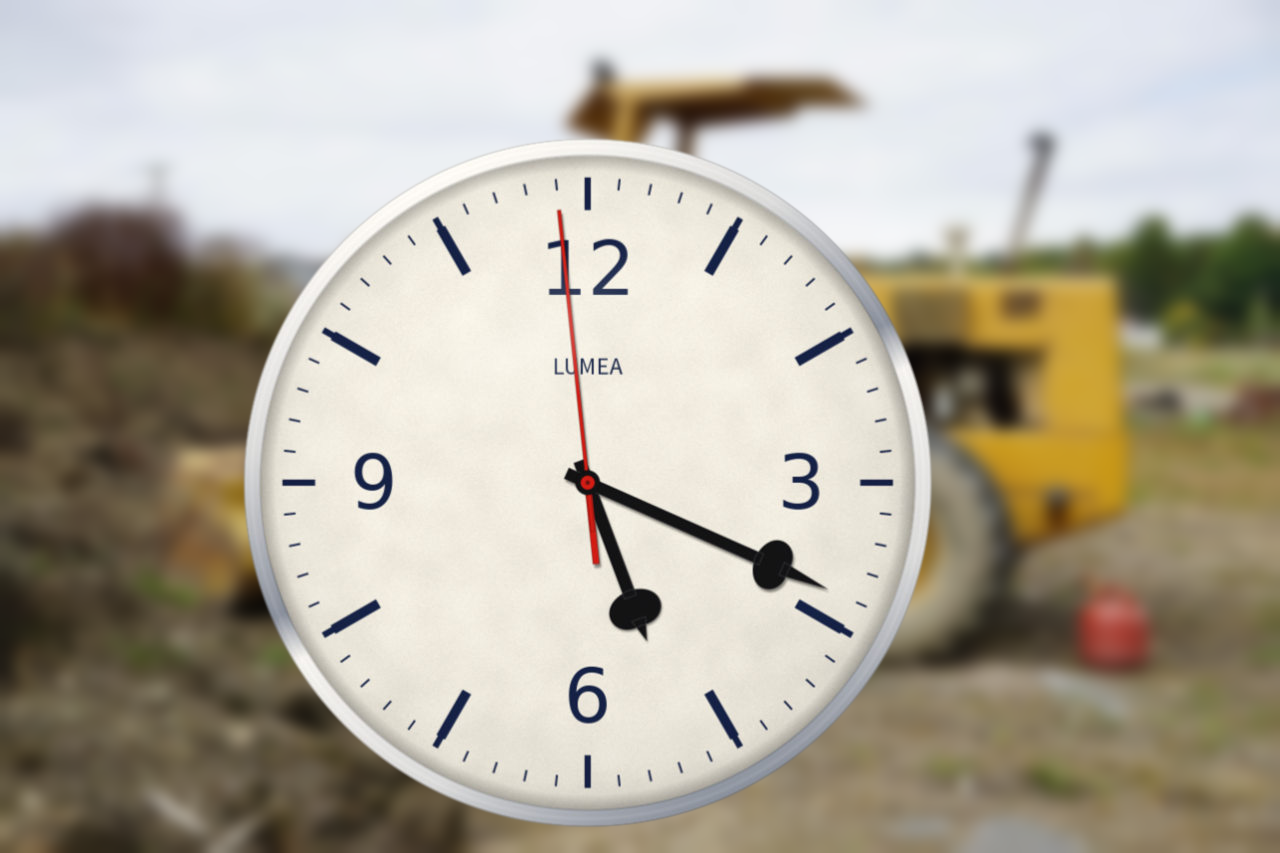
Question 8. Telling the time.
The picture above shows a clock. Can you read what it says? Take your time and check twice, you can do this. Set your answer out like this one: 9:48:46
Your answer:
5:18:59
